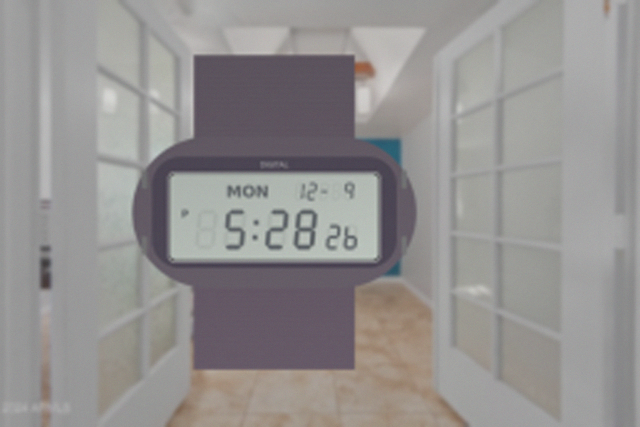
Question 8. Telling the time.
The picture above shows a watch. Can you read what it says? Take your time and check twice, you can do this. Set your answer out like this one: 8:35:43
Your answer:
5:28:26
